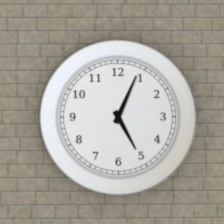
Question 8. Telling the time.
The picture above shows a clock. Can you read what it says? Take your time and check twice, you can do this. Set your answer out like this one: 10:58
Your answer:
5:04
